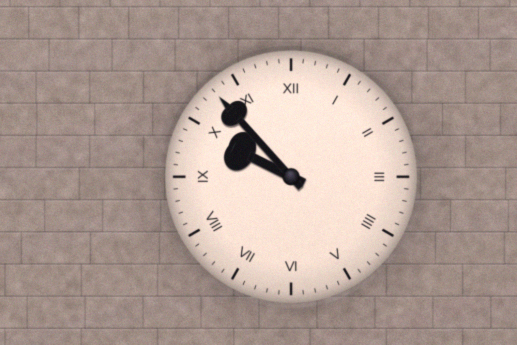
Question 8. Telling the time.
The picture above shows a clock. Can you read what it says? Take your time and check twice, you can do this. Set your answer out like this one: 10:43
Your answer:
9:53
